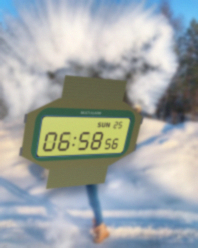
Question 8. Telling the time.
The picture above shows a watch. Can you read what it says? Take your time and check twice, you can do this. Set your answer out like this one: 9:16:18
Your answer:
6:58:56
